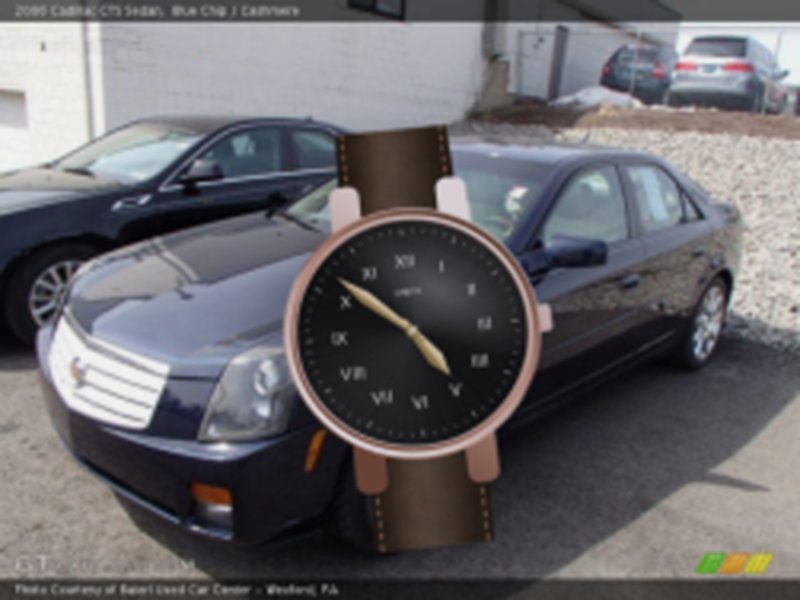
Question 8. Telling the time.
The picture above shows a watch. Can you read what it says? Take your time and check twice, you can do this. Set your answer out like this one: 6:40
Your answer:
4:52
